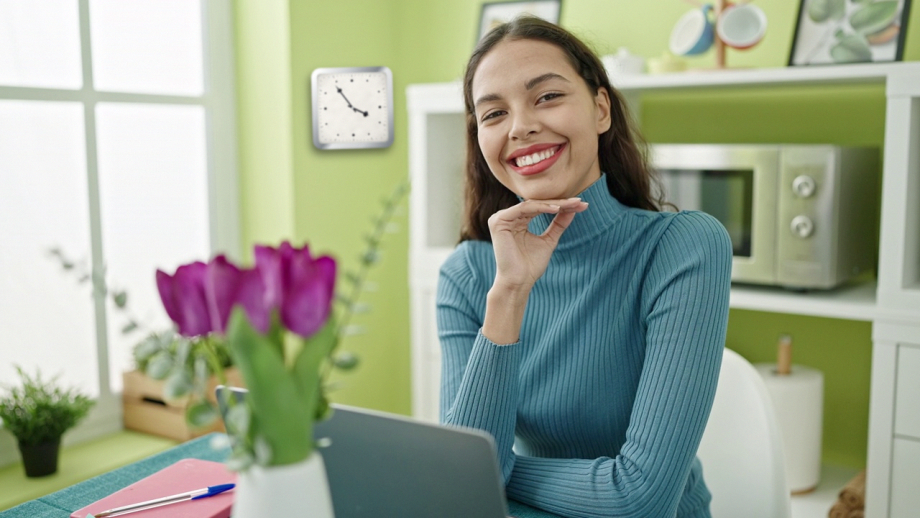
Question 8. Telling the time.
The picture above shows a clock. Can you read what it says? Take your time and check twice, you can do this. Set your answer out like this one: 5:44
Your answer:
3:54
